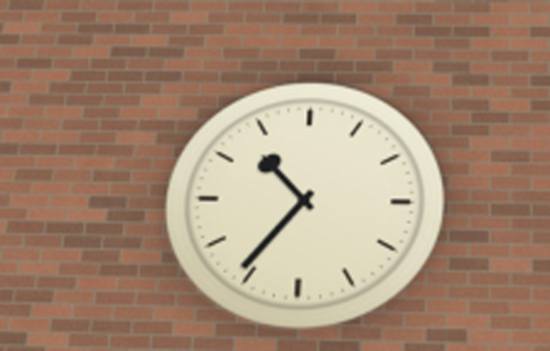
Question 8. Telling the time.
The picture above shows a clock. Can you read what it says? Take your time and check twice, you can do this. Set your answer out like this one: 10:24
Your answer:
10:36
